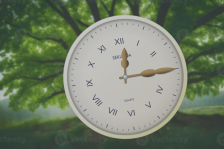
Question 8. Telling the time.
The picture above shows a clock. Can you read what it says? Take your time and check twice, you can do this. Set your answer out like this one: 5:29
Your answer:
12:15
